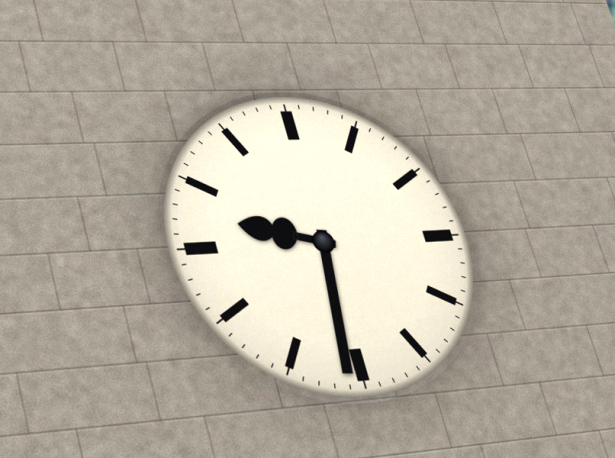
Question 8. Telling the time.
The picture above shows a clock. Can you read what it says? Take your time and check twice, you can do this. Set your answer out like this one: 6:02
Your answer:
9:31
